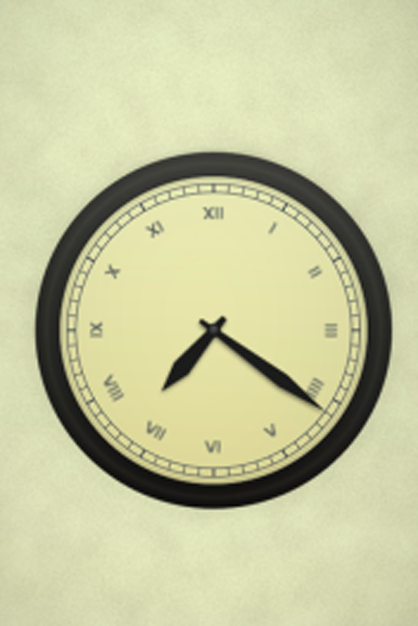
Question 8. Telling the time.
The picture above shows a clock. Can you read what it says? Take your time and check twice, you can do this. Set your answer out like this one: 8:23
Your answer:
7:21
